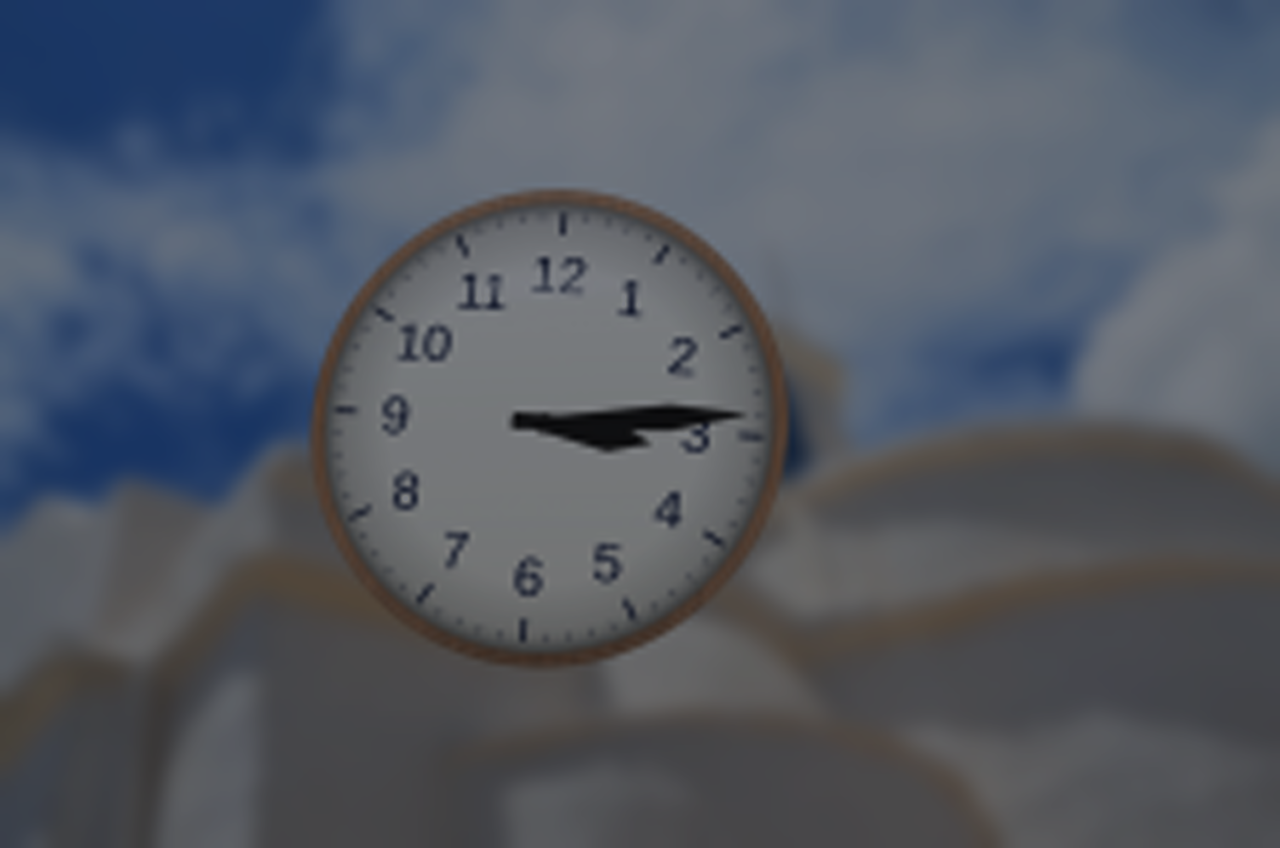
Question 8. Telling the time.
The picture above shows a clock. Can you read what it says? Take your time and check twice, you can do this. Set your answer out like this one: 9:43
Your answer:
3:14
